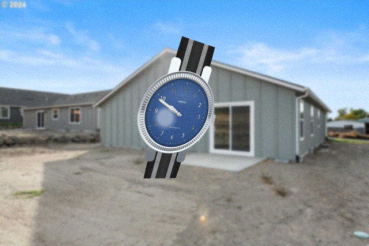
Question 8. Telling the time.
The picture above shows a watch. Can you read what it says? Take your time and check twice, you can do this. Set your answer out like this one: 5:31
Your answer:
9:49
